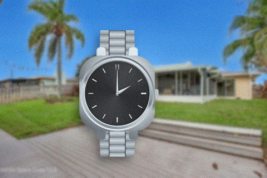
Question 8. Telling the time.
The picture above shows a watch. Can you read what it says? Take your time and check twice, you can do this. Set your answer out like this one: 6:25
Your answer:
2:00
